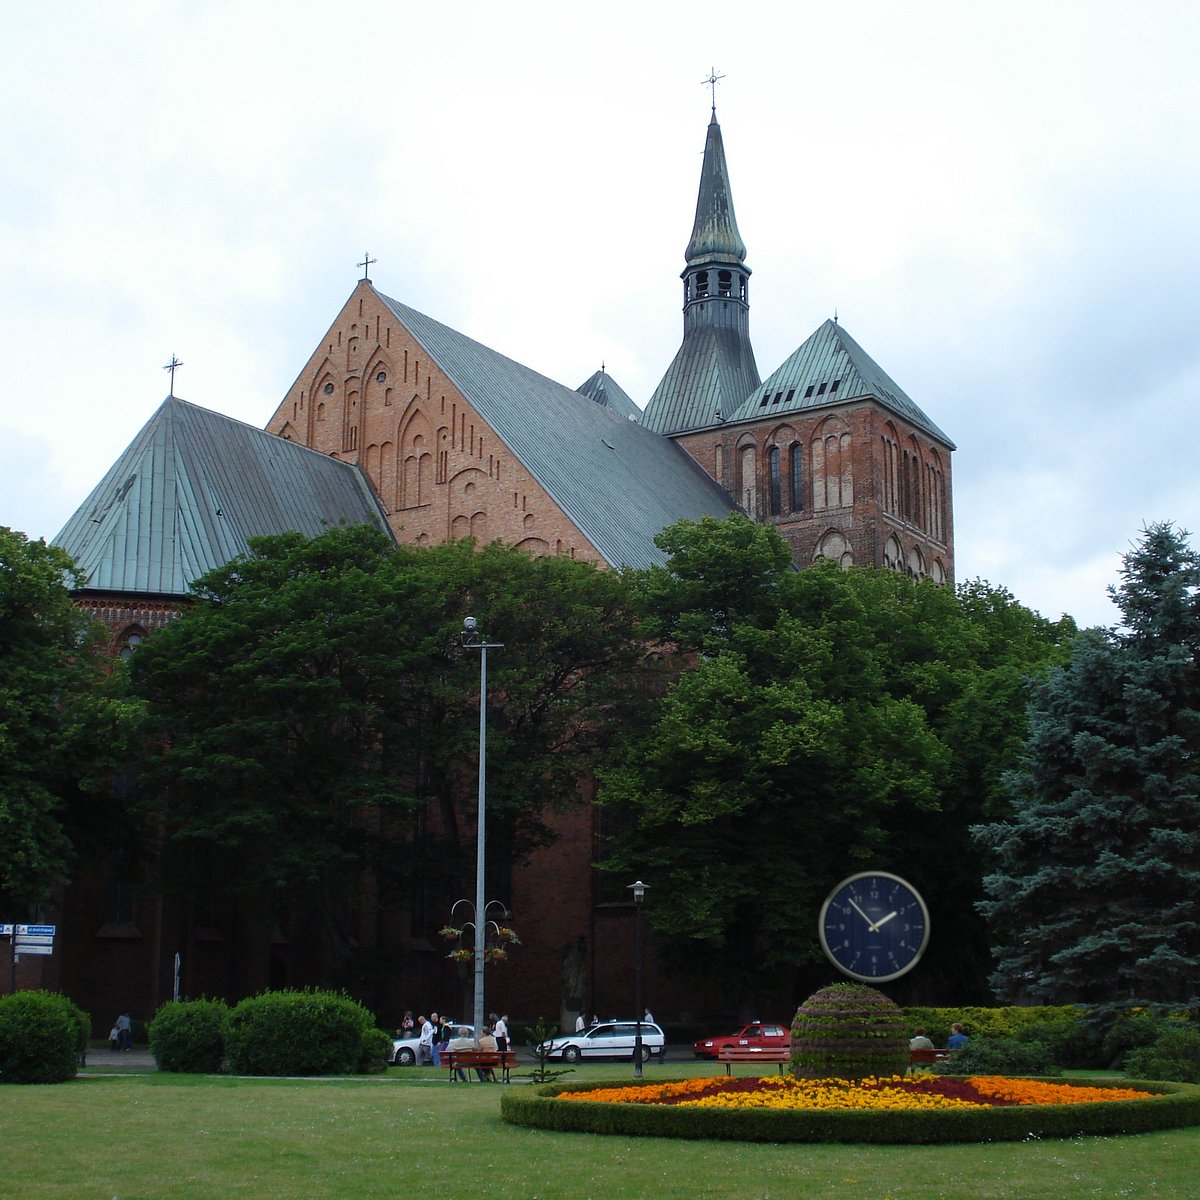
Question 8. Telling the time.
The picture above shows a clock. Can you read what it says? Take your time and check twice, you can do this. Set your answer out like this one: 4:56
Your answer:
1:53
